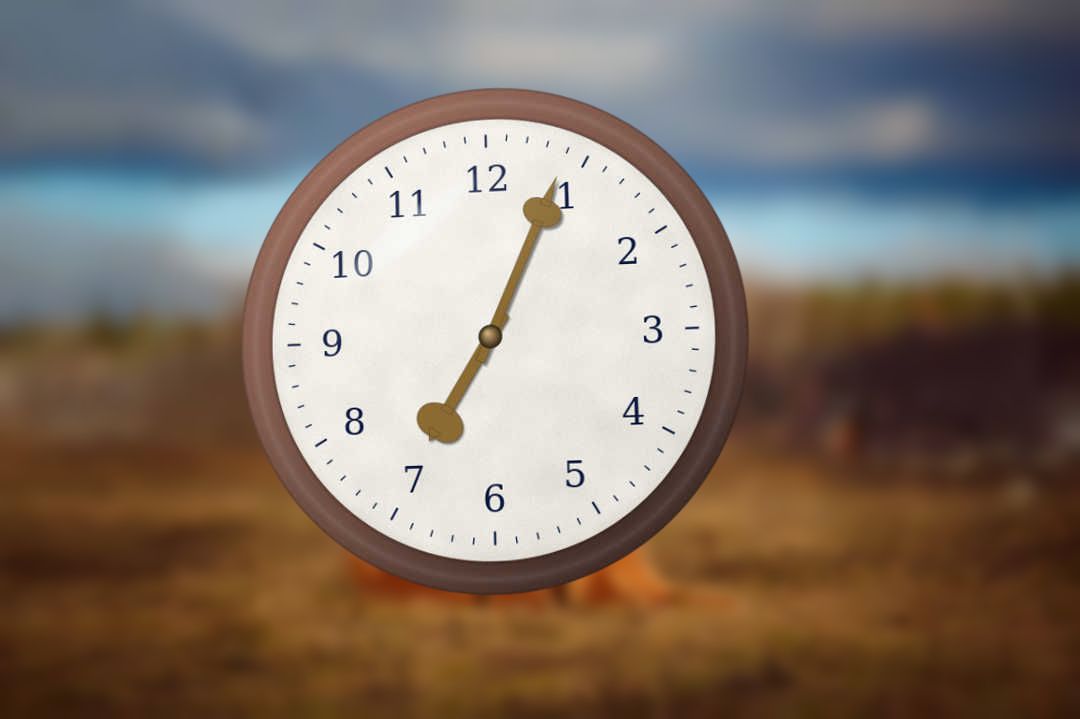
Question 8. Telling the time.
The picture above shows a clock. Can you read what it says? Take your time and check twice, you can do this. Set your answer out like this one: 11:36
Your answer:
7:04
